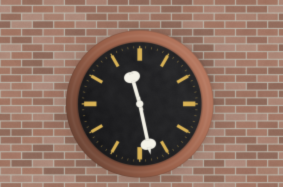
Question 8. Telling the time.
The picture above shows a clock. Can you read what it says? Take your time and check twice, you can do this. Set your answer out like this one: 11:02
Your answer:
11:28
